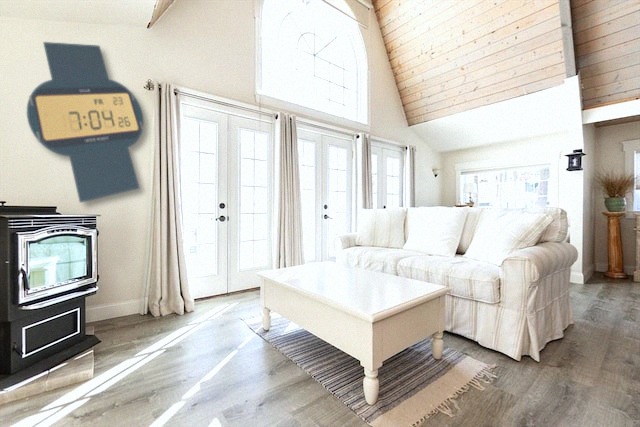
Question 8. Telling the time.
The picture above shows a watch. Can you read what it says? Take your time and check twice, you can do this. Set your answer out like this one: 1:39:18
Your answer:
7:04:26
